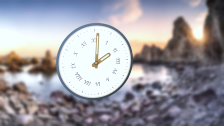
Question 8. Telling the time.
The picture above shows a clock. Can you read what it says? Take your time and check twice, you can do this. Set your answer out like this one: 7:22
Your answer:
2:01
